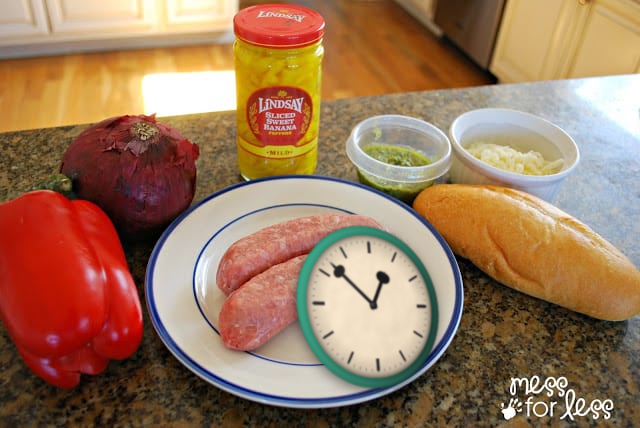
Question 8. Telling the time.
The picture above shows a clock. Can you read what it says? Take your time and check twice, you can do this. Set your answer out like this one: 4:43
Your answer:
12:52
